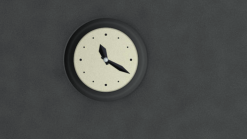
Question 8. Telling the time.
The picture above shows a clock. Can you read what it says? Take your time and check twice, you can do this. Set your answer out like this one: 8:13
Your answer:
11:20
